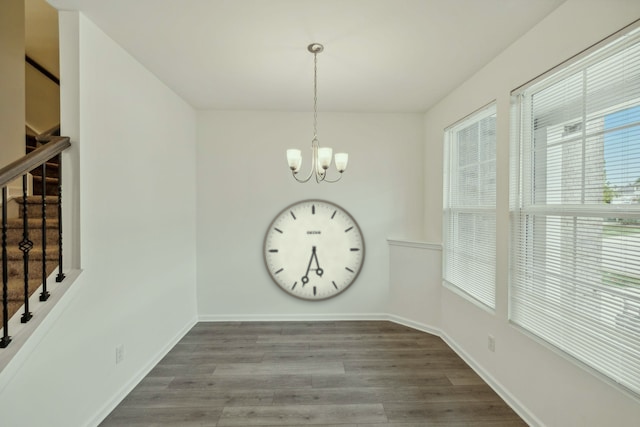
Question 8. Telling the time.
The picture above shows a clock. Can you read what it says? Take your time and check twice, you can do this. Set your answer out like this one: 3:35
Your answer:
5:33
